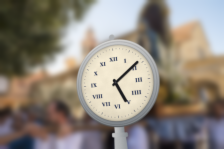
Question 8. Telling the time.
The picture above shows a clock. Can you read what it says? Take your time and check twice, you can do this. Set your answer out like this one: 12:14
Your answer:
5:09
